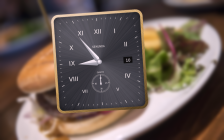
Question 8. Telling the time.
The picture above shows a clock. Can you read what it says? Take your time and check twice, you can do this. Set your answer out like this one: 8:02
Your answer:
8:54
